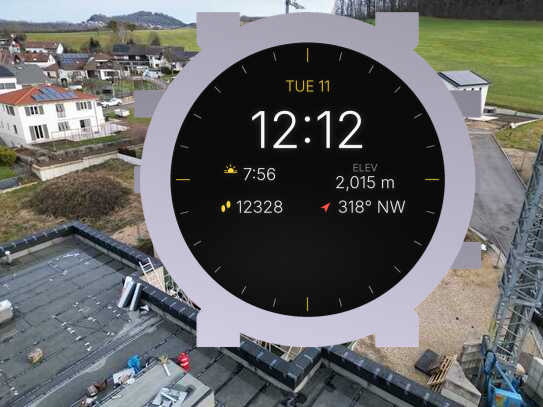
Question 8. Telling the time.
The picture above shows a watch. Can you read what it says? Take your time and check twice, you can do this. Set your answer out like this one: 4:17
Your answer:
12:12
